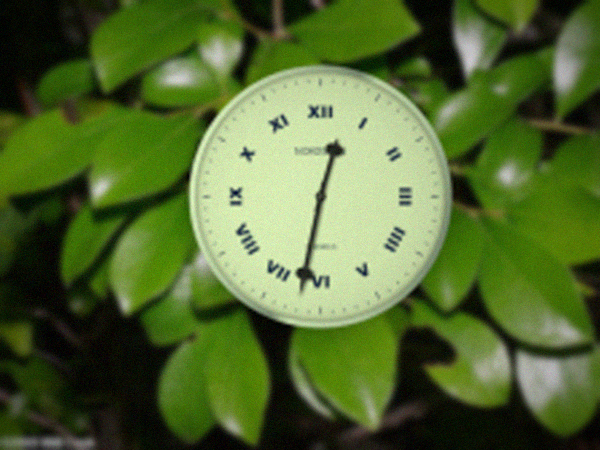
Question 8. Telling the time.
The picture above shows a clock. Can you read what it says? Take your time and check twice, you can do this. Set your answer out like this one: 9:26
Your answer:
12:32
